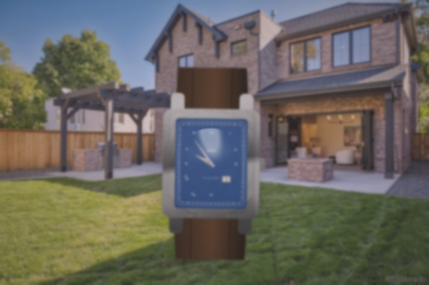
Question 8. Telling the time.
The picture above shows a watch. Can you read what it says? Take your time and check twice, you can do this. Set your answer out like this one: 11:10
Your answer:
9:54
